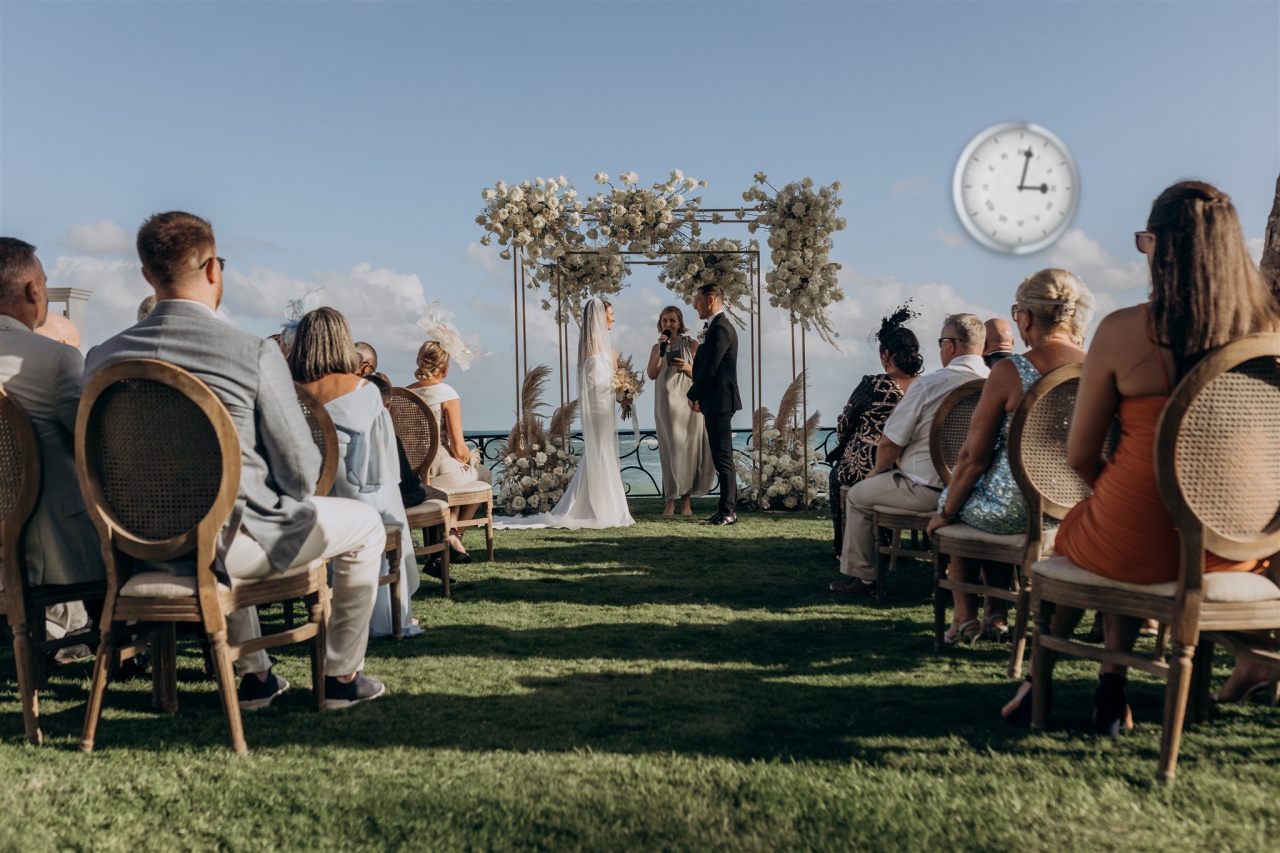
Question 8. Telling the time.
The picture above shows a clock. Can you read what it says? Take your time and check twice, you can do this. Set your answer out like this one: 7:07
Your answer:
3:02
